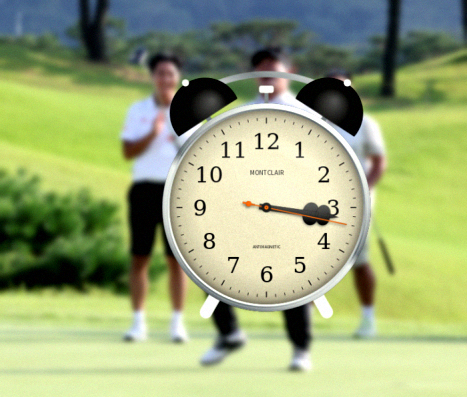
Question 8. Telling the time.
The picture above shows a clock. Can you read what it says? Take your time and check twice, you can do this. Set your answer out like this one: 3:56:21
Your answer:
3:16:17
